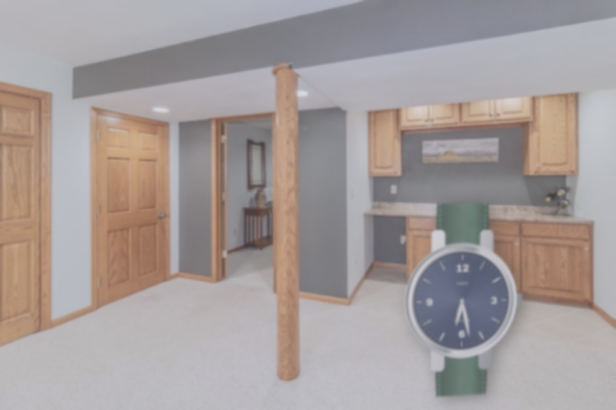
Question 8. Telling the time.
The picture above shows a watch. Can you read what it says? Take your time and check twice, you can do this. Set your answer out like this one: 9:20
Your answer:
6:28
